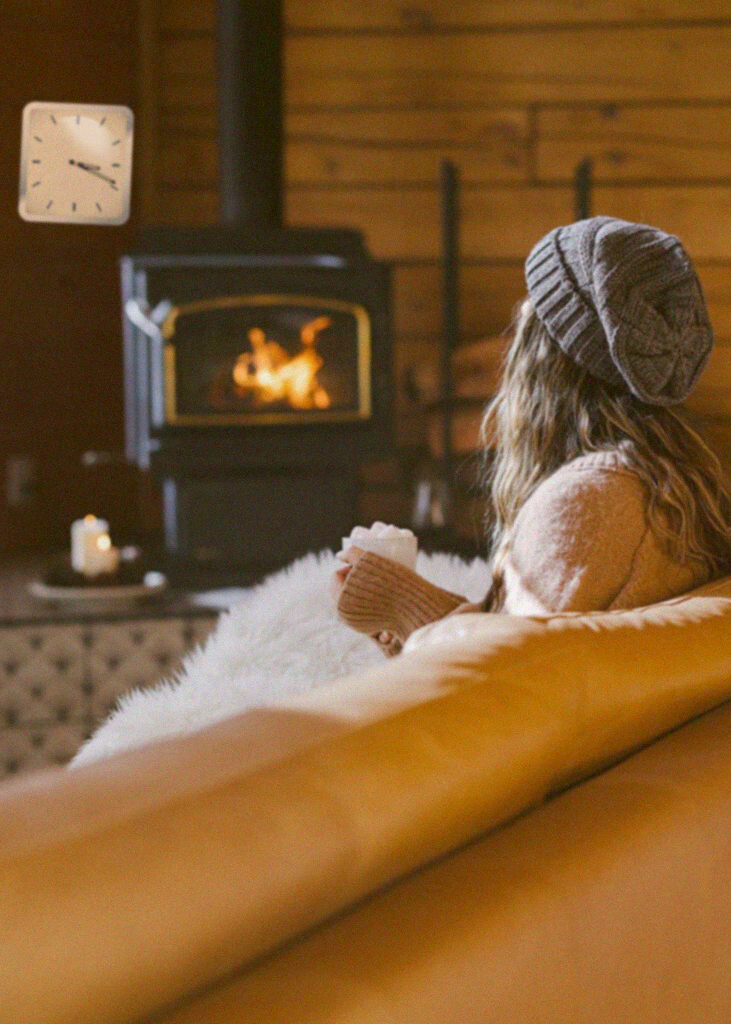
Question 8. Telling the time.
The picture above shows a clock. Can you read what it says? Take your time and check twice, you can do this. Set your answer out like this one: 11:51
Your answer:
3:19
